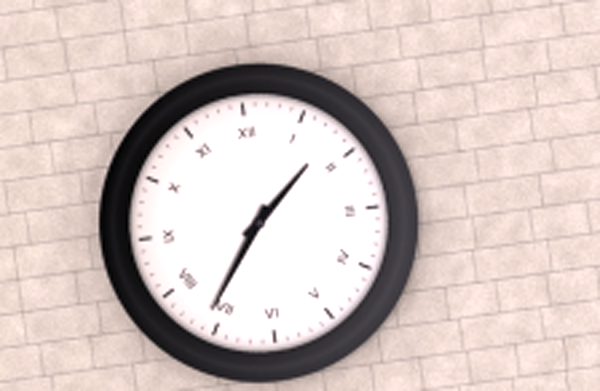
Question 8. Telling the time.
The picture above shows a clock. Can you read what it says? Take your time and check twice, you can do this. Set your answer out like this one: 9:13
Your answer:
1:36
